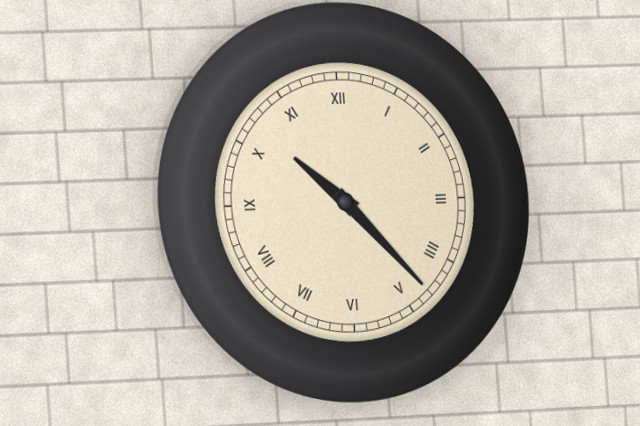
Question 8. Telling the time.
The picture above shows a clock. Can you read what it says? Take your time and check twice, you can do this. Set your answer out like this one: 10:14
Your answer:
10:23
